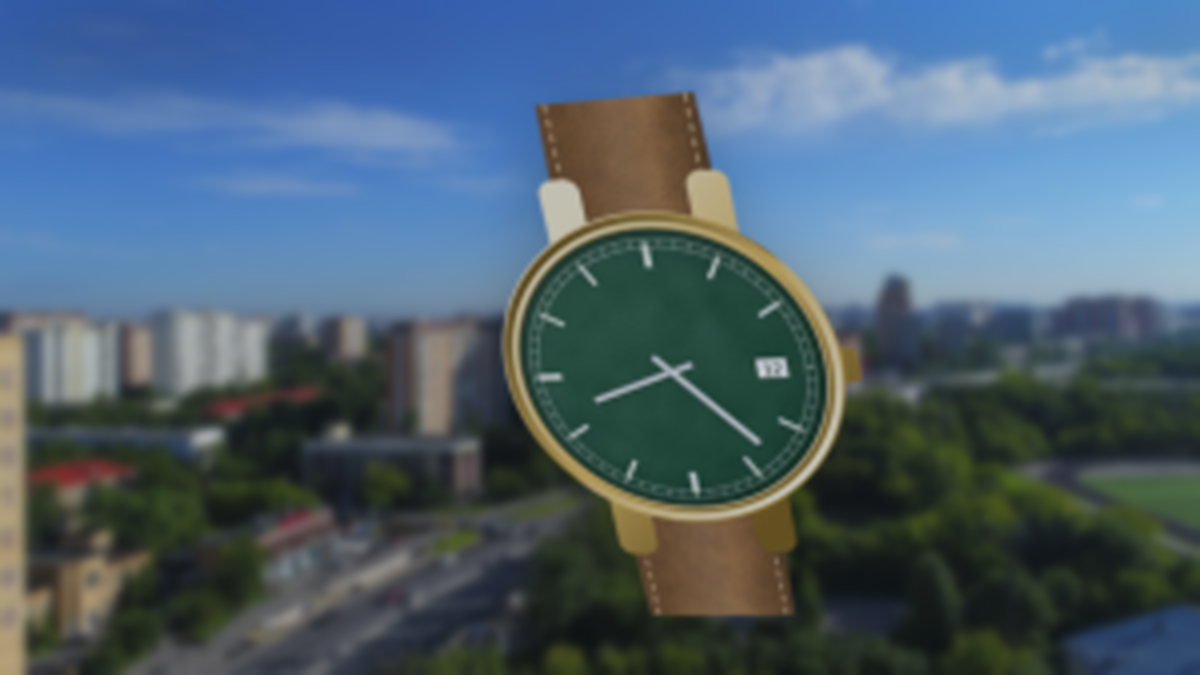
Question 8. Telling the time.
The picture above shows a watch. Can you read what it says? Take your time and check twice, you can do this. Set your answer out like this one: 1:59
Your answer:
8:23
